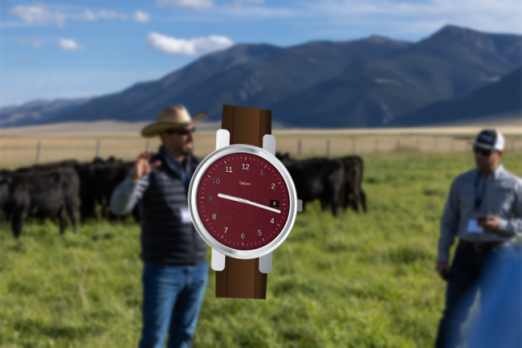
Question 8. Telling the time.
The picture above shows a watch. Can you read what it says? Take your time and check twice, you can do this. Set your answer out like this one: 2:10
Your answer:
9:17
